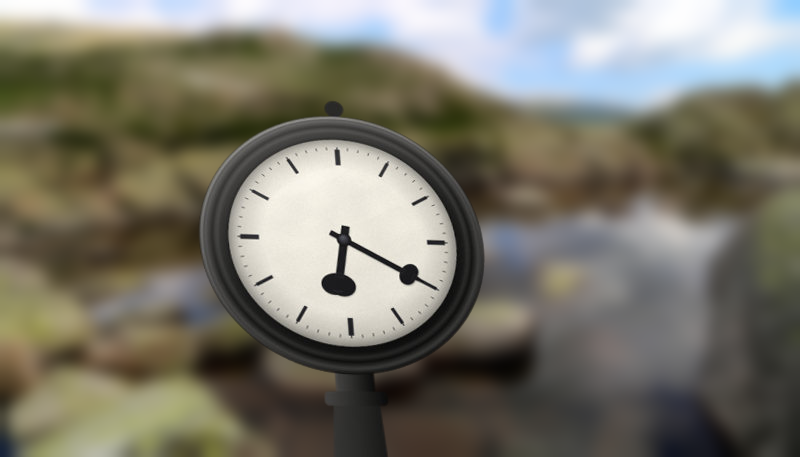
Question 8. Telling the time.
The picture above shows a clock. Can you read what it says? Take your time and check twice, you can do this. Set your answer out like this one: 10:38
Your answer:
6:20
